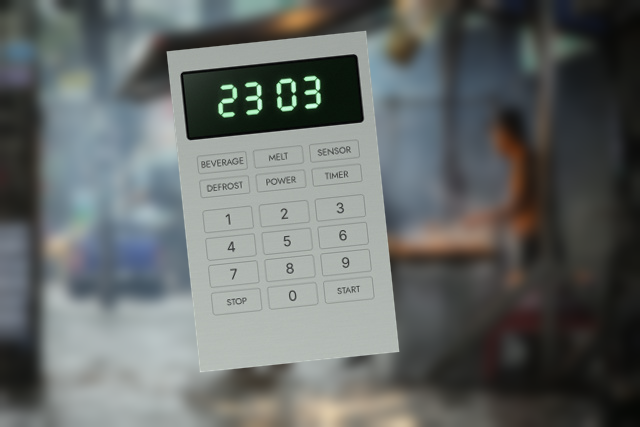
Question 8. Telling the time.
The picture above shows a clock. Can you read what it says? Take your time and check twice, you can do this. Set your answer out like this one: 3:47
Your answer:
23:03
